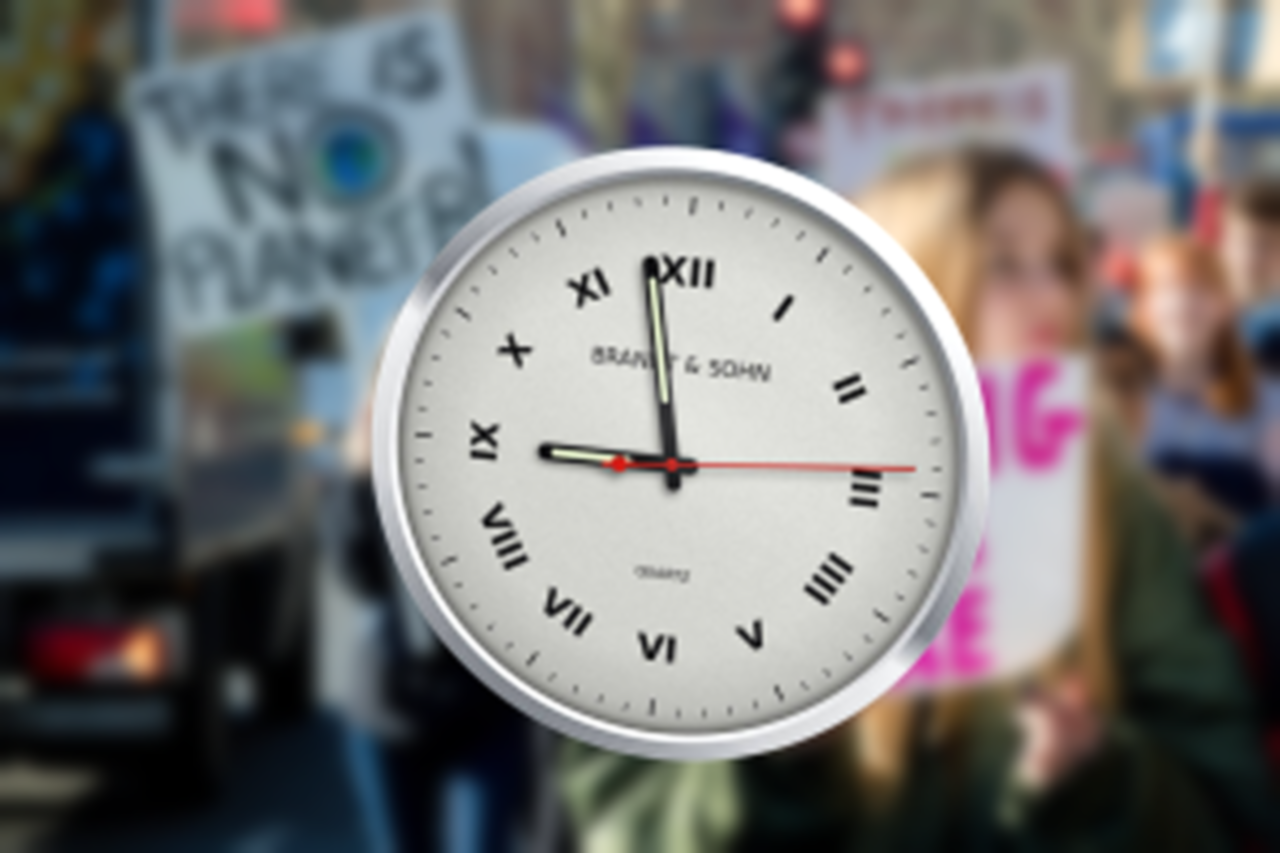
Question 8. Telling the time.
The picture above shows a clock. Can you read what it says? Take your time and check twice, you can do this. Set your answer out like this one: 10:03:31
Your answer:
8:58:14
